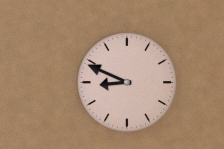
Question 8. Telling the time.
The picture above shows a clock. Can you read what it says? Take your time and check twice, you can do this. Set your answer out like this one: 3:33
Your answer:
8:49
